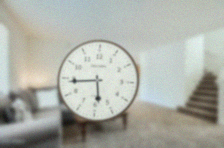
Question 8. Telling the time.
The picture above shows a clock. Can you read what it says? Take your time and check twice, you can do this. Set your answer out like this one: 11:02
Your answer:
5:44
